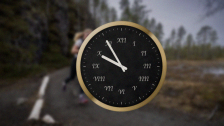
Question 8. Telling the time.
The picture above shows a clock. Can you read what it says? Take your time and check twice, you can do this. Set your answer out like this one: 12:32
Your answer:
9:55
